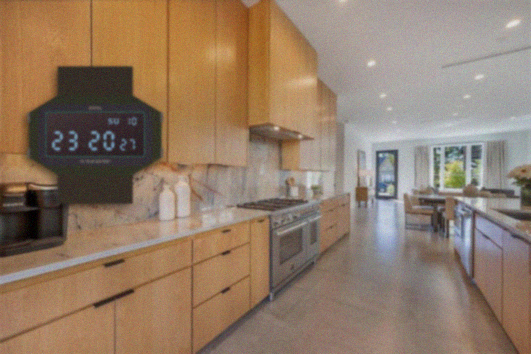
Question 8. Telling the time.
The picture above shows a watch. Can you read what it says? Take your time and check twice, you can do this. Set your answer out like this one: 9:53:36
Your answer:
23:20:27
